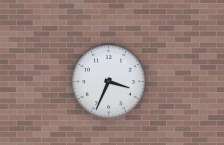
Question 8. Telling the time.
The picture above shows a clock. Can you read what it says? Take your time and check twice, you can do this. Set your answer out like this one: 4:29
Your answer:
3:34
